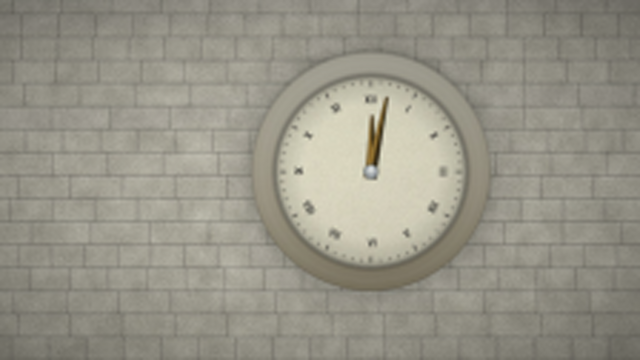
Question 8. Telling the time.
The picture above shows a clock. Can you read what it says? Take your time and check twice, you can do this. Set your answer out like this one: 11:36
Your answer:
12:02
